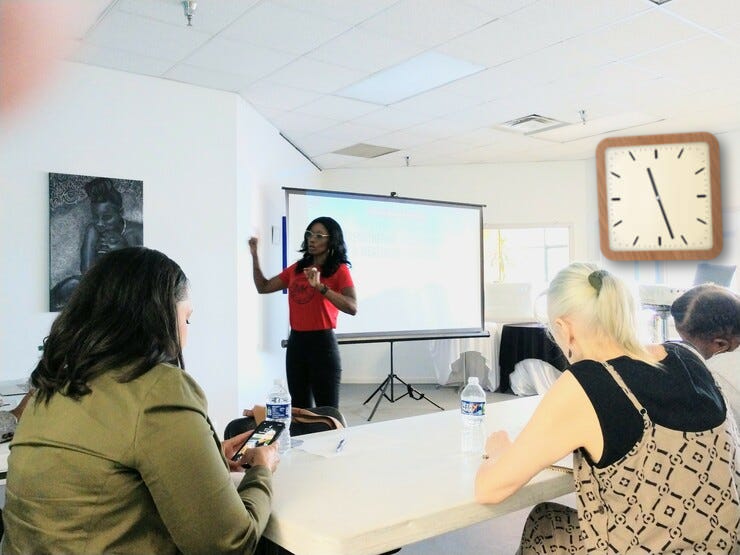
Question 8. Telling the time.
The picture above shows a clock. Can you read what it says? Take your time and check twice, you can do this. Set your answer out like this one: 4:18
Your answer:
11:27
